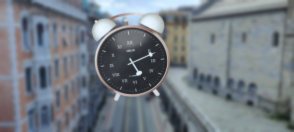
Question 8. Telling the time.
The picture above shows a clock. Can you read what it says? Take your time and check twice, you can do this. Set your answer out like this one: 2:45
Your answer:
5:12
